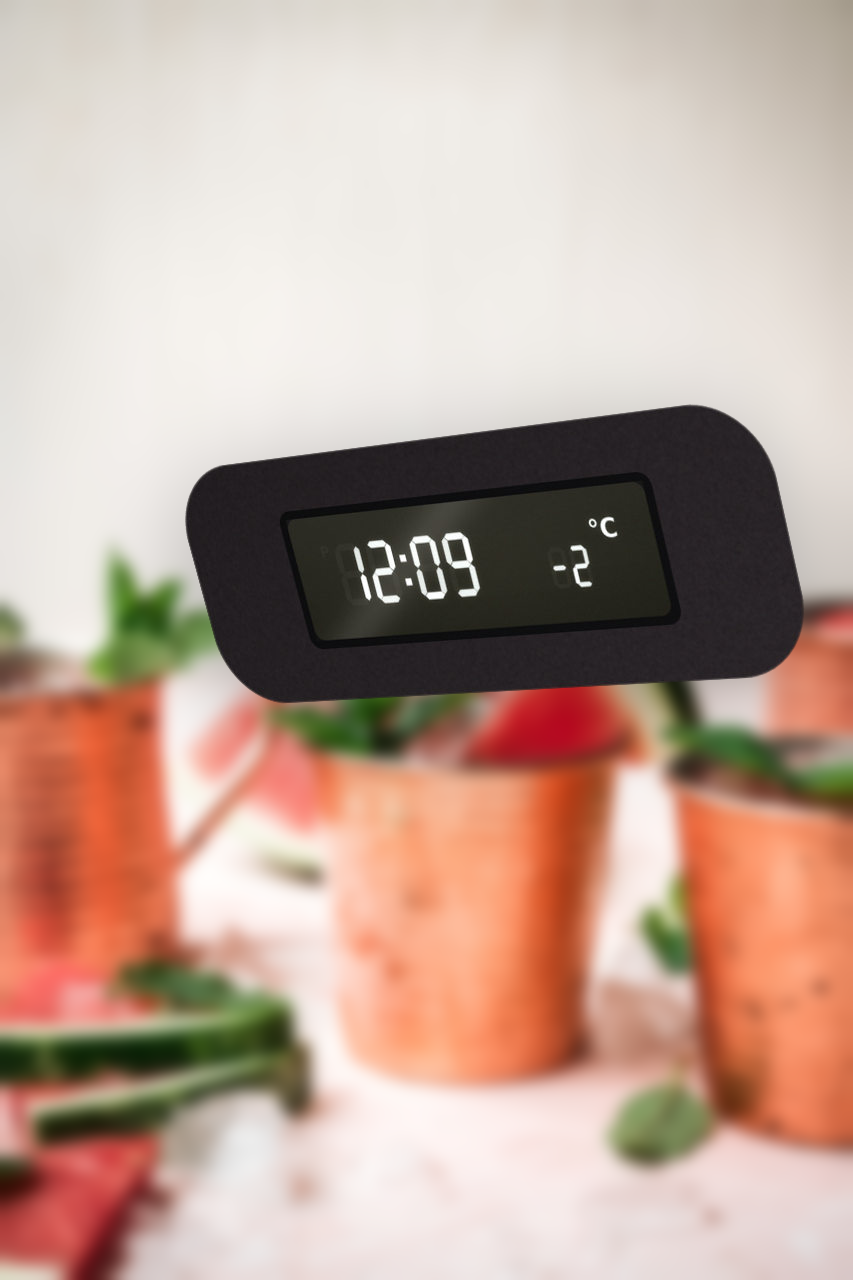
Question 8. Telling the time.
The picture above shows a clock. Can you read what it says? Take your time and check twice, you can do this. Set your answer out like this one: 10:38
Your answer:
12:09
